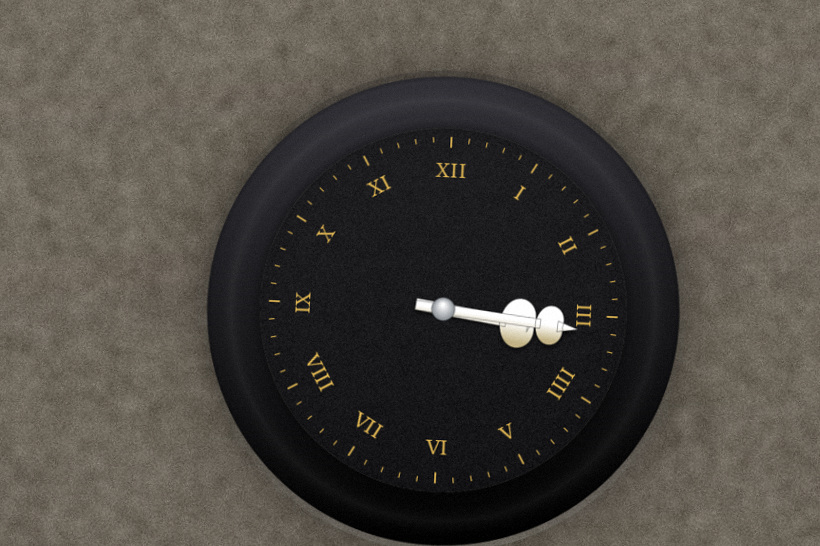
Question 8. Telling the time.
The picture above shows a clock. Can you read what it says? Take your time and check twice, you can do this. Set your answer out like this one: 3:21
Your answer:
3:16
